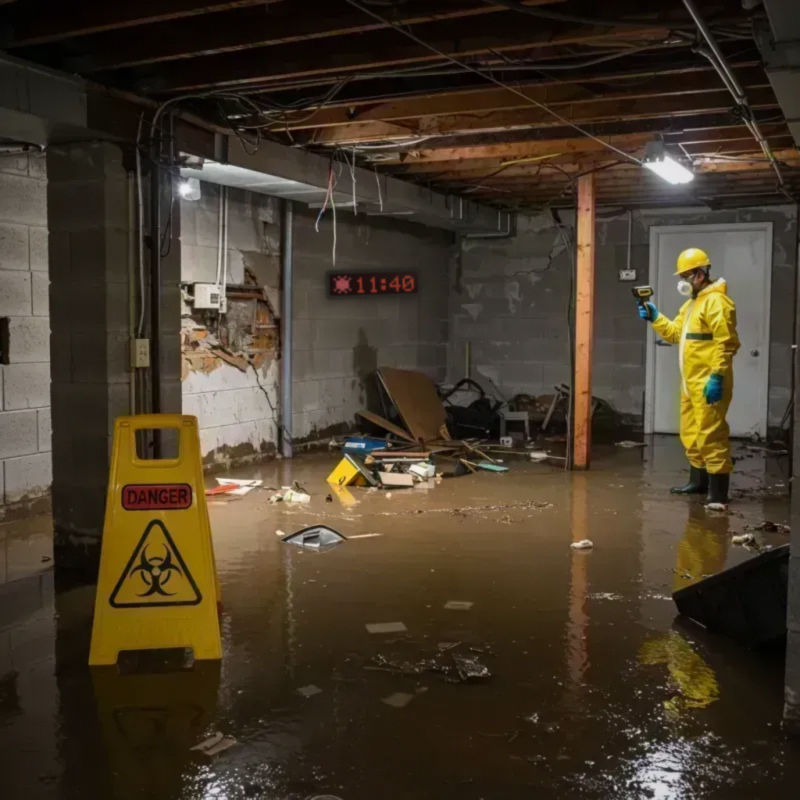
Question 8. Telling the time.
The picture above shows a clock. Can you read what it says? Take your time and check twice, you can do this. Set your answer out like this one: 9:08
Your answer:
11:40
